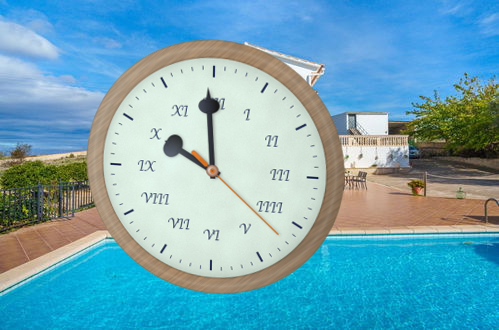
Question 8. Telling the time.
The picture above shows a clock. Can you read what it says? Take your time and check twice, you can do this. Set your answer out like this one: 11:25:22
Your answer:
9:59:22
